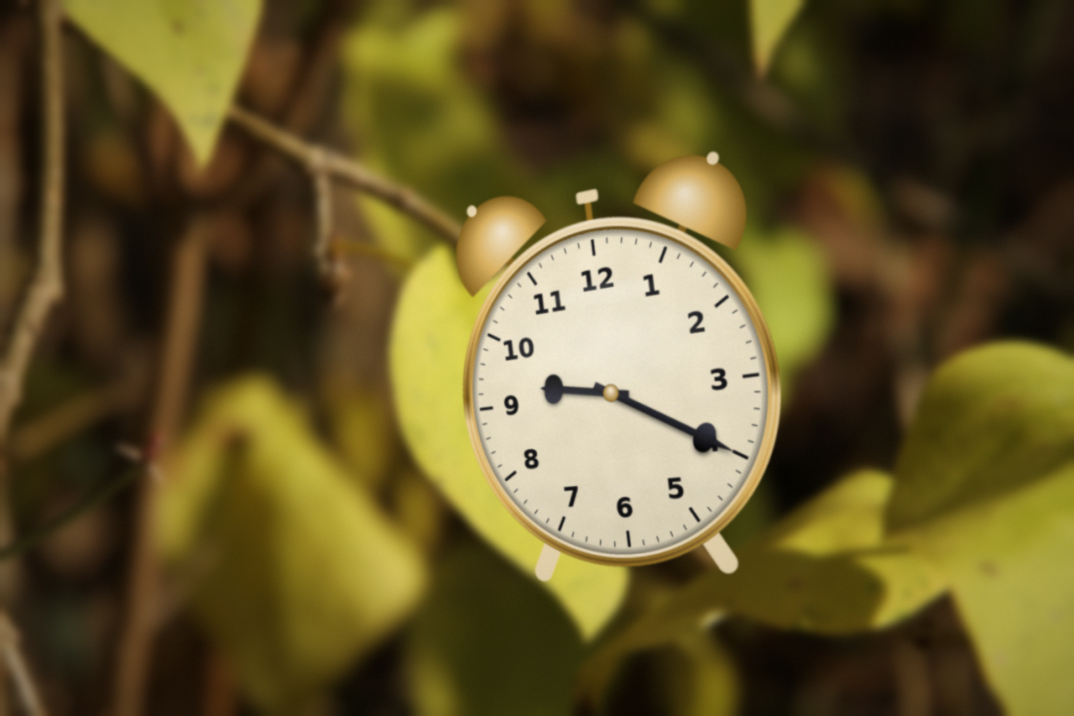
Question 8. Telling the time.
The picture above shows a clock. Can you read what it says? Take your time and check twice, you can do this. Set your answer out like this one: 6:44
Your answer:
9:20
